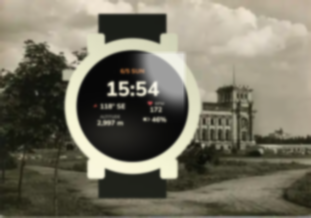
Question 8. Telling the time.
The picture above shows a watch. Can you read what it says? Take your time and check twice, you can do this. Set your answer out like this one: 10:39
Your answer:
15:54
